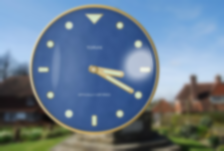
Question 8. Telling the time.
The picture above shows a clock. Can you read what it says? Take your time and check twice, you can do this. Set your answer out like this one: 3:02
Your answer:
3:20
